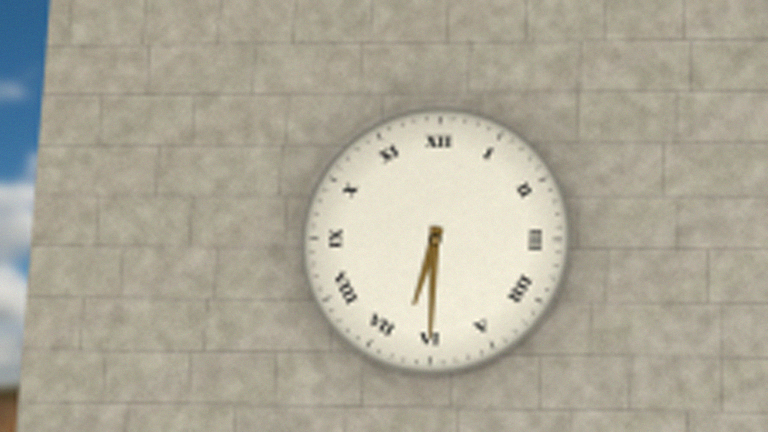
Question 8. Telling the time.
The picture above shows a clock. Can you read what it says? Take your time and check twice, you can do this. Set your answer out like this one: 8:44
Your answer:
6:30
